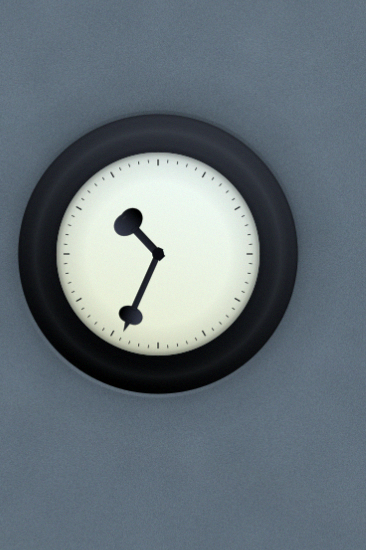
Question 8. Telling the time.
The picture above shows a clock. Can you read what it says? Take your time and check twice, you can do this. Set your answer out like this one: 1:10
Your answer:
10:34
